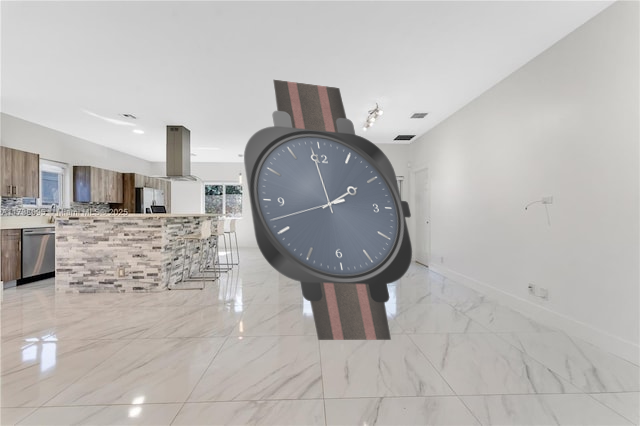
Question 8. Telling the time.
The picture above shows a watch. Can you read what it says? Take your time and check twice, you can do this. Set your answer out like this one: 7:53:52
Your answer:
1:58:42
